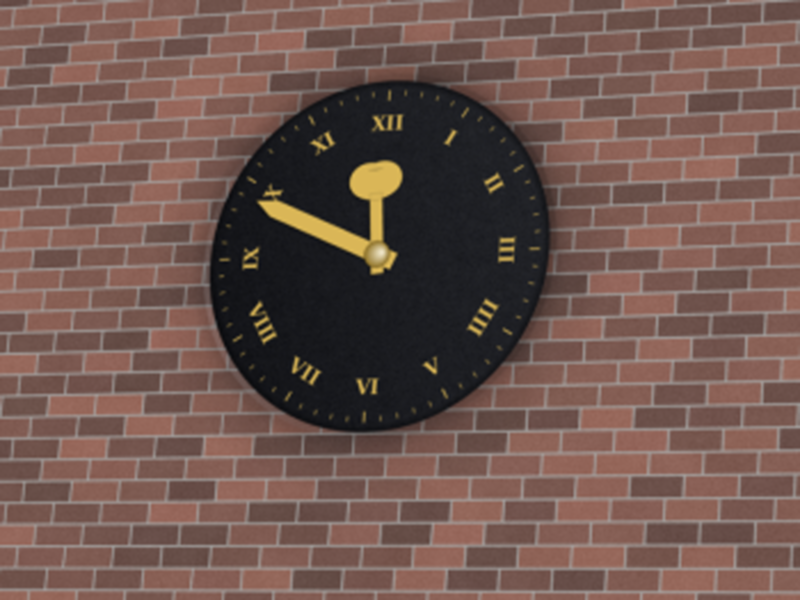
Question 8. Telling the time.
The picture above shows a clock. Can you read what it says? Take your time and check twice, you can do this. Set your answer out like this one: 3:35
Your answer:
11:49
